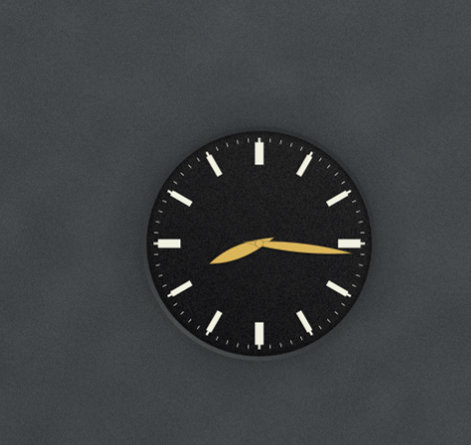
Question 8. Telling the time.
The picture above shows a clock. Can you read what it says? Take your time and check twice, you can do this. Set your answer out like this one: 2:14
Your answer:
8:16
